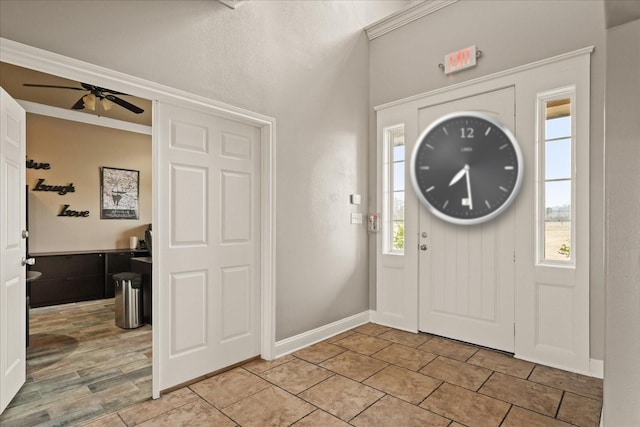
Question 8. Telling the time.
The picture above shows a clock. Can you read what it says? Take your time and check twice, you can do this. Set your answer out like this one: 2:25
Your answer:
7:29
